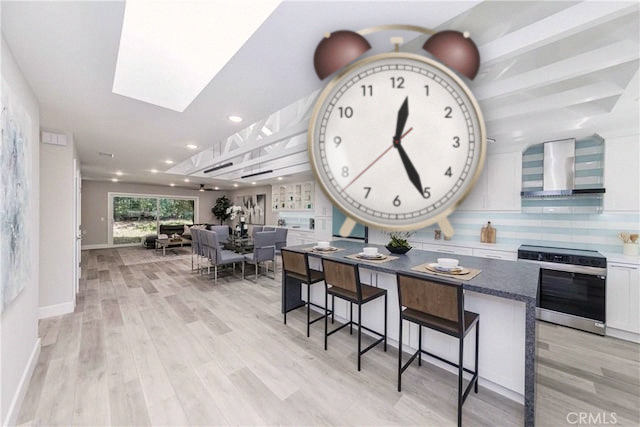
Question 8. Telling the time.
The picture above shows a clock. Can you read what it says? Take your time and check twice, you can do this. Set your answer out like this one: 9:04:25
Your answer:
12:25:38
